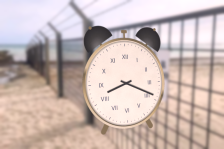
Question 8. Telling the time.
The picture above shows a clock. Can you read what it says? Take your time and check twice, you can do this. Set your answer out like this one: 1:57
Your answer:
8:19
